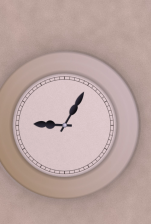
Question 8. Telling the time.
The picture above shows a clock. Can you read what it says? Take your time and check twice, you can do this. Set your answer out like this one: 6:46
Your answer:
9:05
